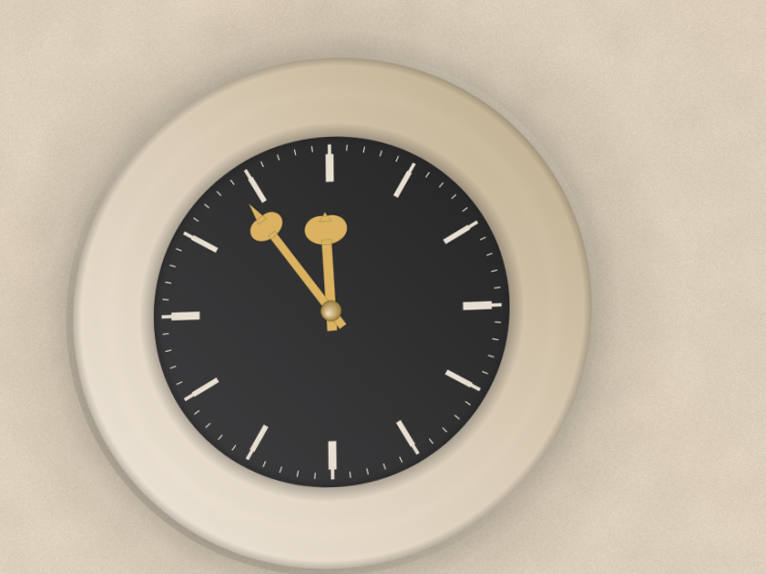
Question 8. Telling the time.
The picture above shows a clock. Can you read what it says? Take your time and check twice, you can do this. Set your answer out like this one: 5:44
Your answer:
11:54
